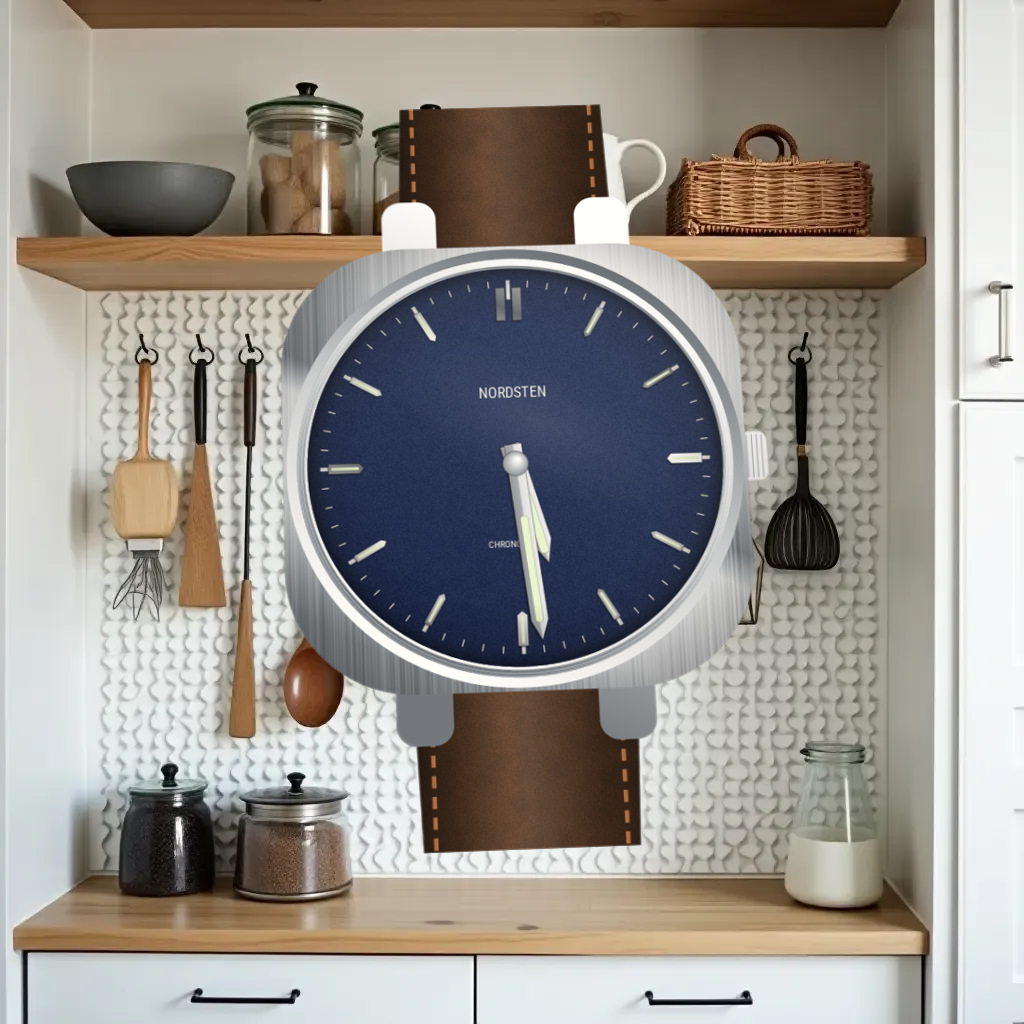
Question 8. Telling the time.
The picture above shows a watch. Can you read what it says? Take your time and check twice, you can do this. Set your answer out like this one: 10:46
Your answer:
5:29
